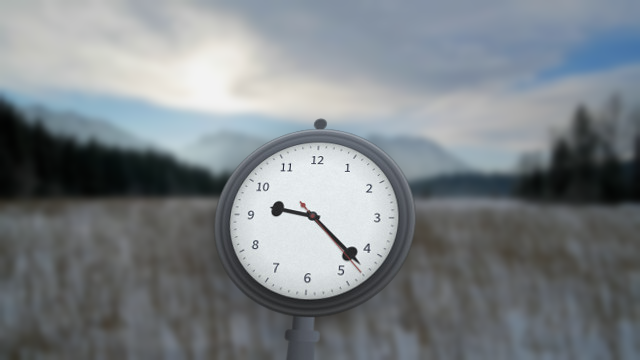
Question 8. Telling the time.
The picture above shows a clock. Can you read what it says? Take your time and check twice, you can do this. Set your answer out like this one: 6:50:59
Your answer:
9:22:23
